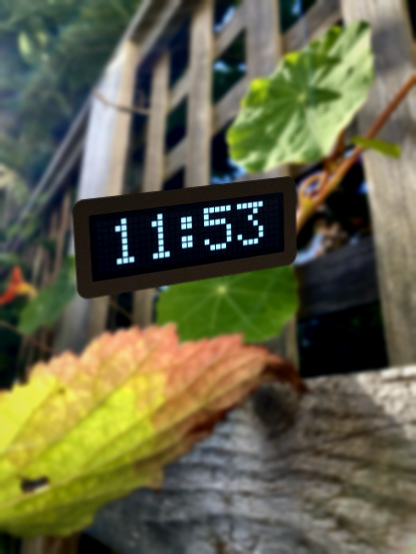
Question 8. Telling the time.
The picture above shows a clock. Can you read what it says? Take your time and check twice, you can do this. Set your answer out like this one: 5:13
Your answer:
11:53
